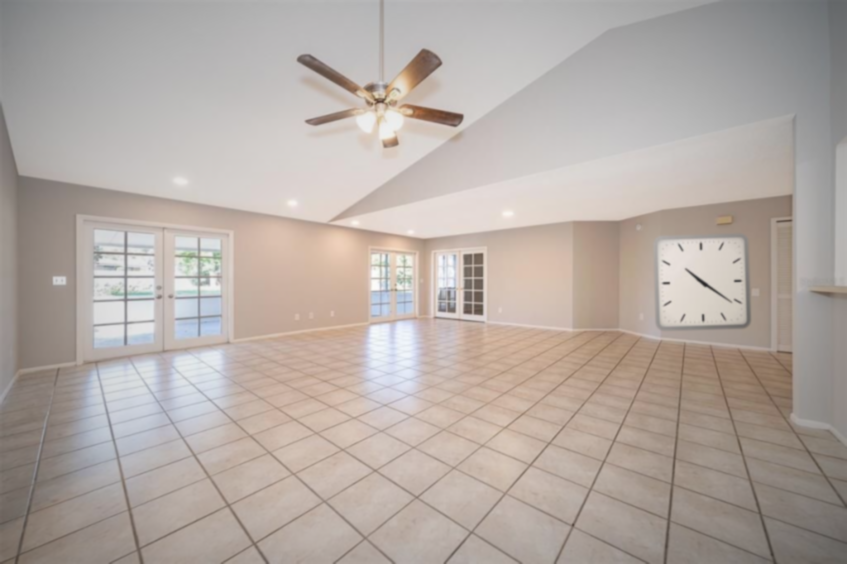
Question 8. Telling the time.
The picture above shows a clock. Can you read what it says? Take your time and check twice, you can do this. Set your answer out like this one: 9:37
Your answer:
10:21
